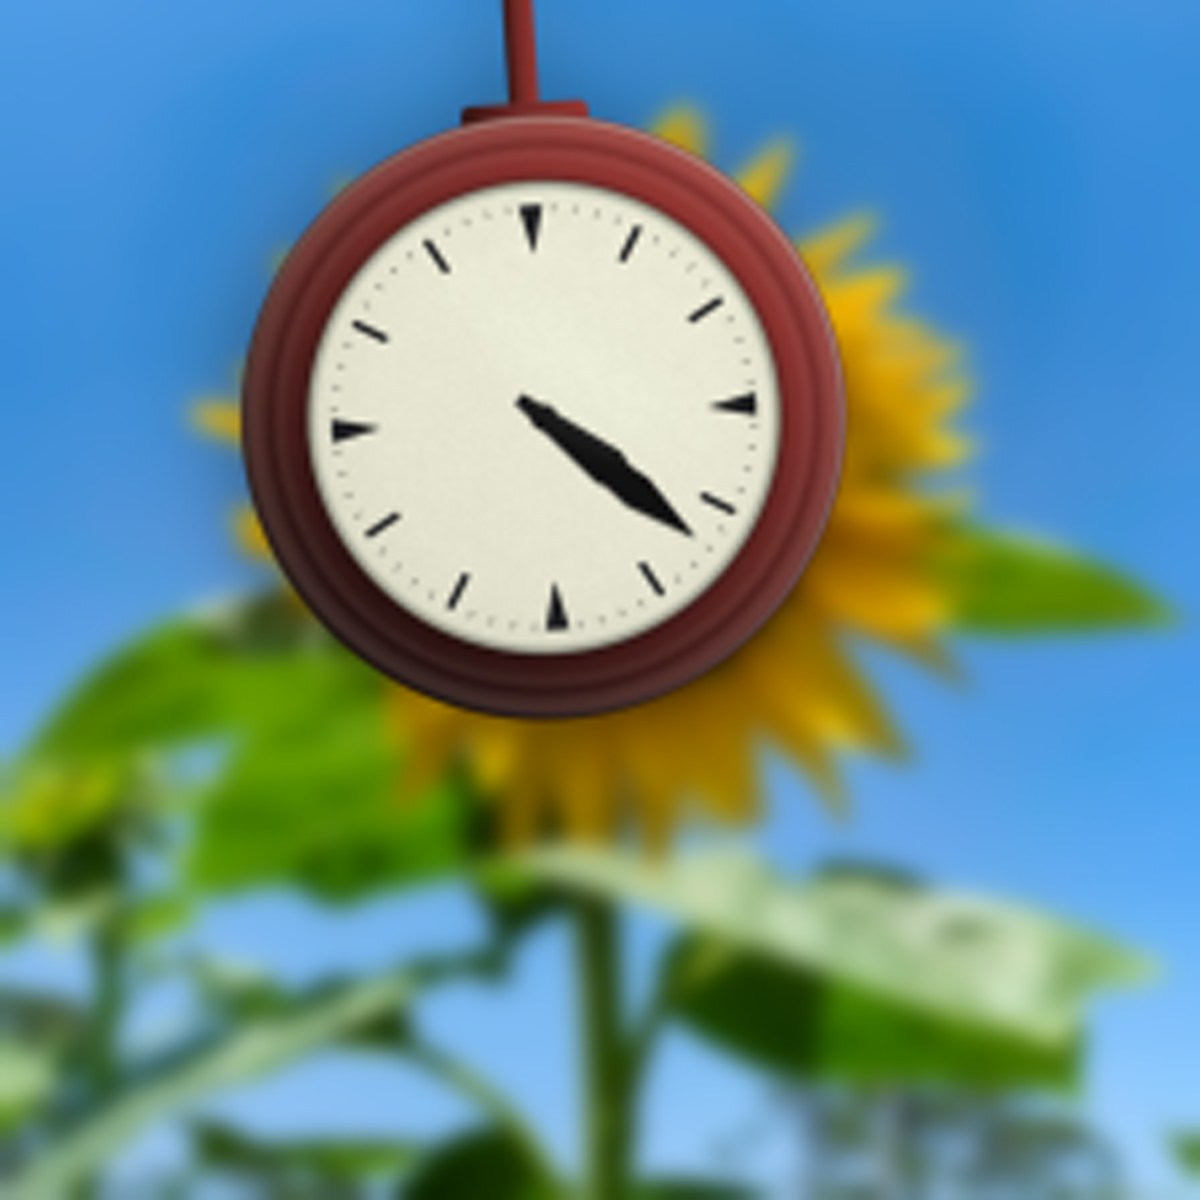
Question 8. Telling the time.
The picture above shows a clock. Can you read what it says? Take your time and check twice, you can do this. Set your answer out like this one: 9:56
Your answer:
4:22
